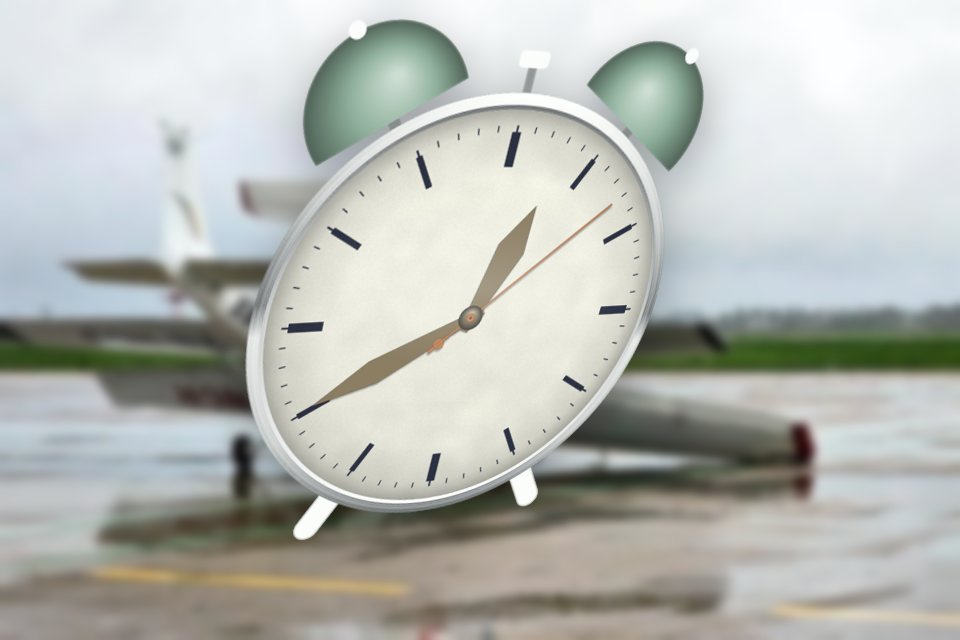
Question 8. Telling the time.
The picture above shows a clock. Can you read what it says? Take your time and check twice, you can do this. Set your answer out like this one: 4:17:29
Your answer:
12:40:08
